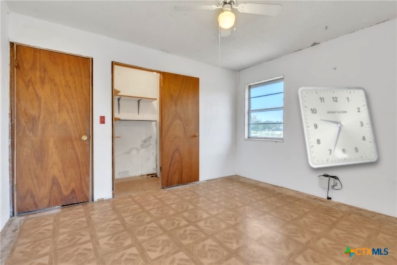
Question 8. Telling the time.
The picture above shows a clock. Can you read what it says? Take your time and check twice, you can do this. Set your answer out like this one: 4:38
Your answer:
9:34
